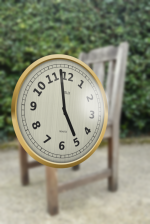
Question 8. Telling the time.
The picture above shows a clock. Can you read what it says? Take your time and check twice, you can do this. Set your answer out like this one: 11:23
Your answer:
4:58
